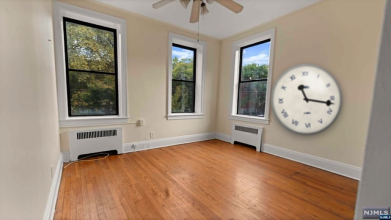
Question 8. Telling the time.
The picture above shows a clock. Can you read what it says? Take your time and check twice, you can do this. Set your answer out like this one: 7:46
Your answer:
11:17
